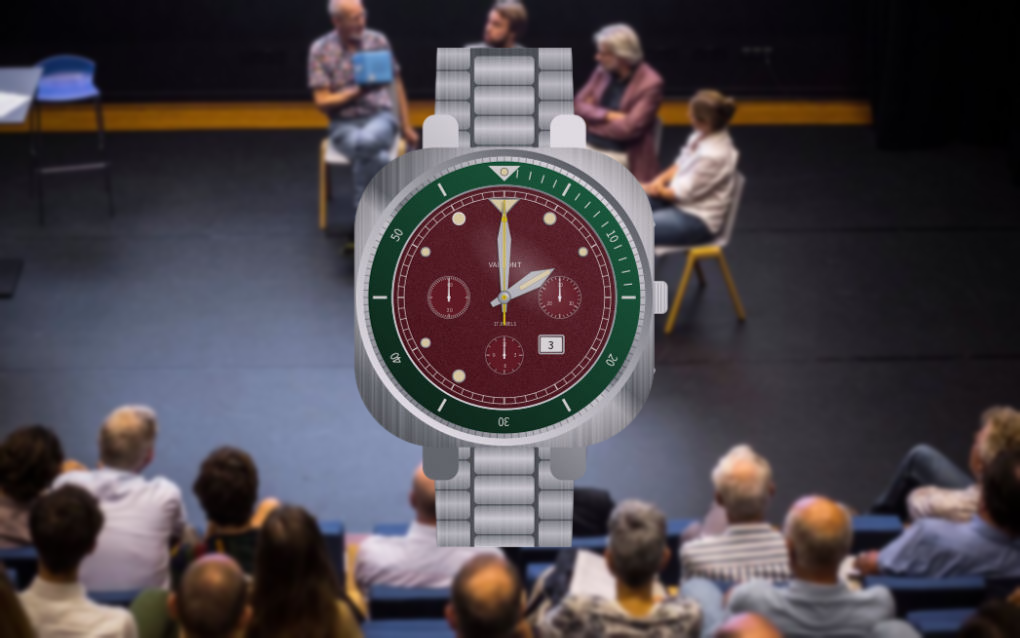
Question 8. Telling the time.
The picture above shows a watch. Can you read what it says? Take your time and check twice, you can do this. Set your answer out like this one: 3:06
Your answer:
2:00
